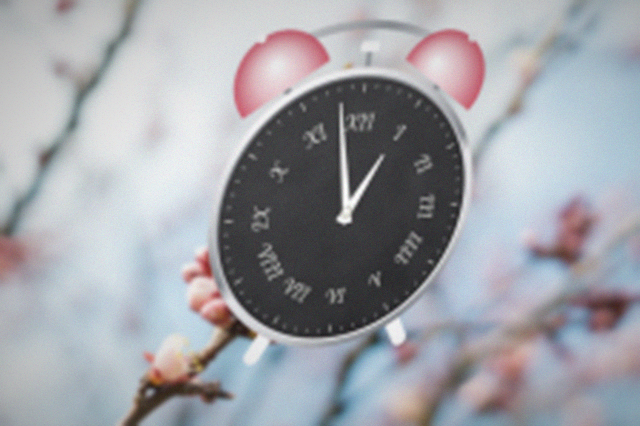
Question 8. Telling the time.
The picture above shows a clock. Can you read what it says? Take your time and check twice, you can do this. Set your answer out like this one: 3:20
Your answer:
12:58
